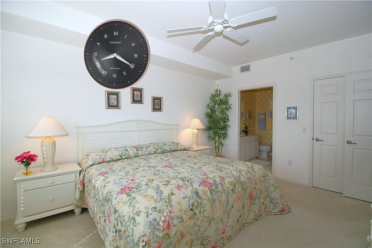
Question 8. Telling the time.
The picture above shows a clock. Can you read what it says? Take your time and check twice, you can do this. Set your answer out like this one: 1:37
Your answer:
8:20
